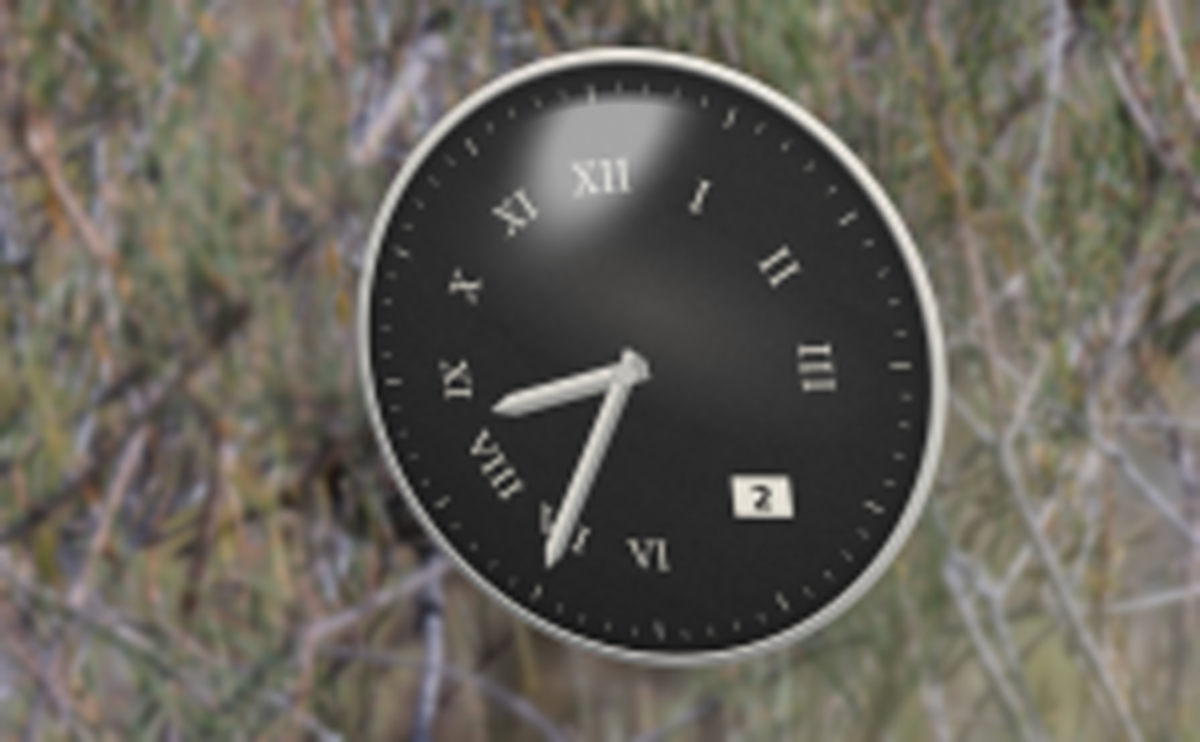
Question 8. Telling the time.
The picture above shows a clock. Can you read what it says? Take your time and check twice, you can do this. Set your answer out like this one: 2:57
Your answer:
8:35
